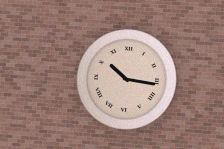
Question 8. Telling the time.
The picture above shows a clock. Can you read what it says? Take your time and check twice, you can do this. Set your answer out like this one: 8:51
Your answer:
10:16
